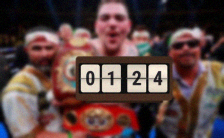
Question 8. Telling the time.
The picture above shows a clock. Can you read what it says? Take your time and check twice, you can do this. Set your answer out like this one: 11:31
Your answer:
1:24
